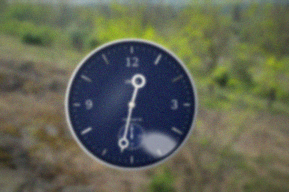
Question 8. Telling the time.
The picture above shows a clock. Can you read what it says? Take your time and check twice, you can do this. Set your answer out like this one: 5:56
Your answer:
12:32
